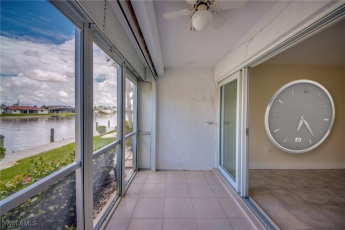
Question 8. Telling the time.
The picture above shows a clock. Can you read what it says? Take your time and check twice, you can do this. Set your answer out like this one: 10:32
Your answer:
6:23
